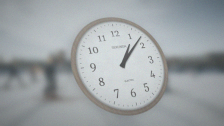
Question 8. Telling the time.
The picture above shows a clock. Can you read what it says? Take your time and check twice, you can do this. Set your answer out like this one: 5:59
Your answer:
1:08
